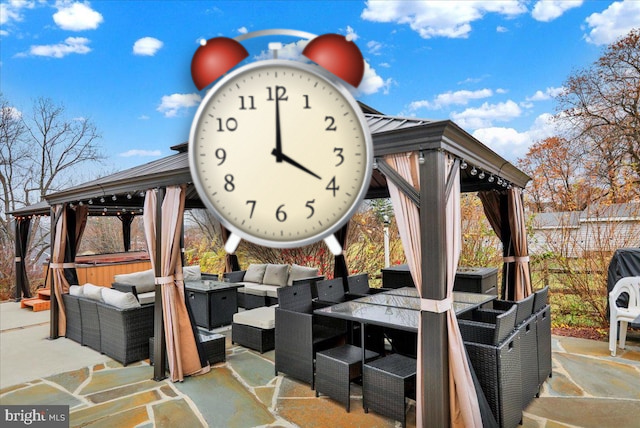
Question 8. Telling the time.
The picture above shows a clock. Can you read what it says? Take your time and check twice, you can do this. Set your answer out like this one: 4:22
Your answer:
4:00
